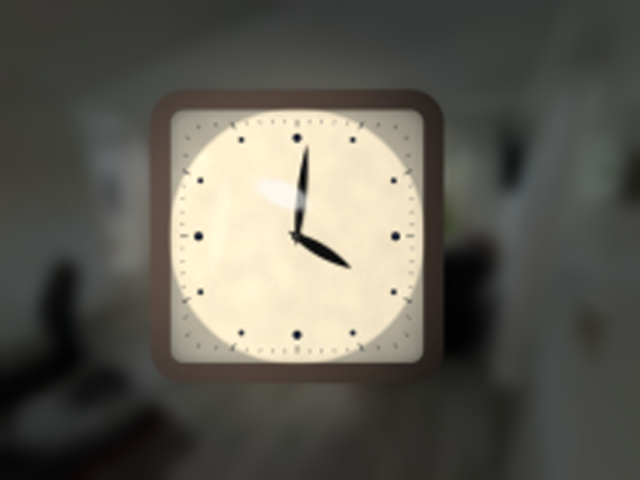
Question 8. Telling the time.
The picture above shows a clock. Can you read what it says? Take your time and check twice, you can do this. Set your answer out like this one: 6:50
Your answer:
4:01
